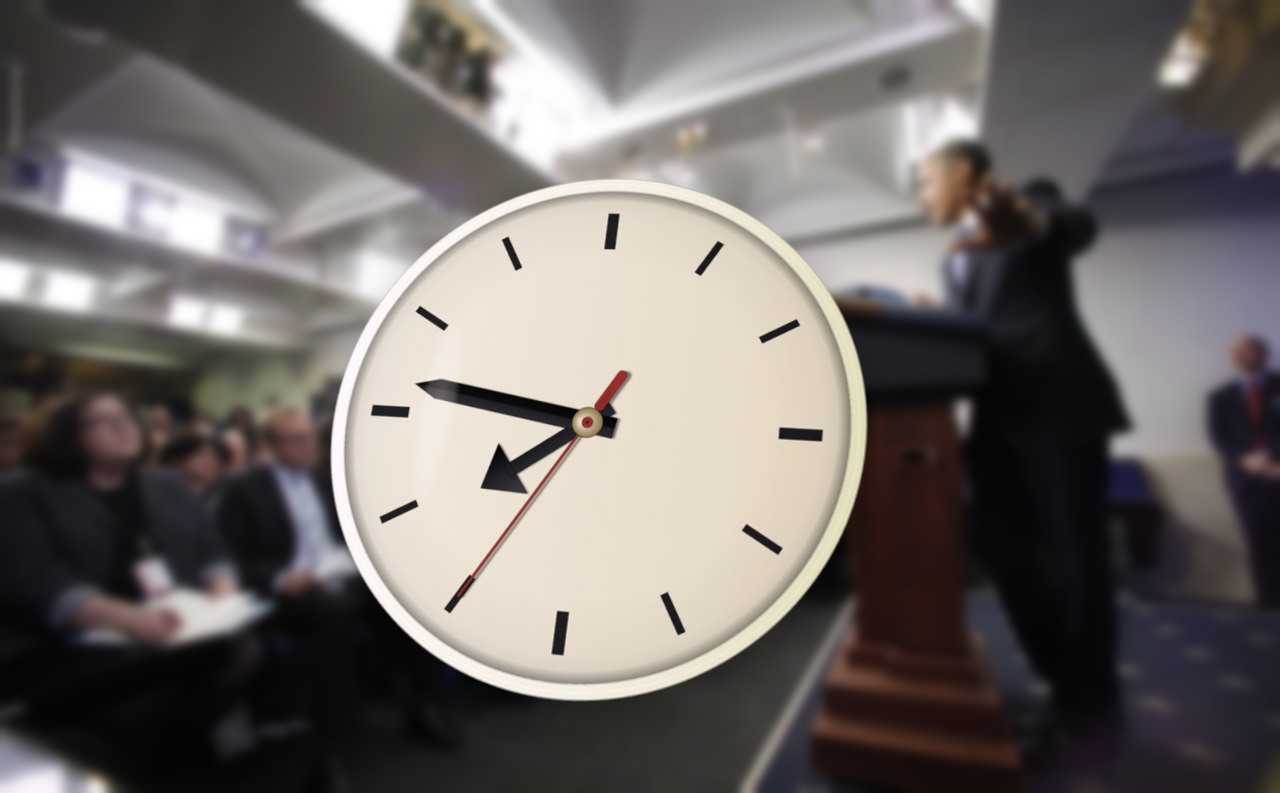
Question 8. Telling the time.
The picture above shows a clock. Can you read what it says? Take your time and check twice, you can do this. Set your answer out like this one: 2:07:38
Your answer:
7:46:35
